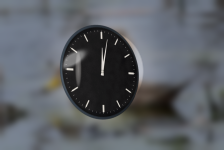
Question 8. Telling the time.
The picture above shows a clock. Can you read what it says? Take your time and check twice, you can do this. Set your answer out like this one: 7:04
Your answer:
12:02
